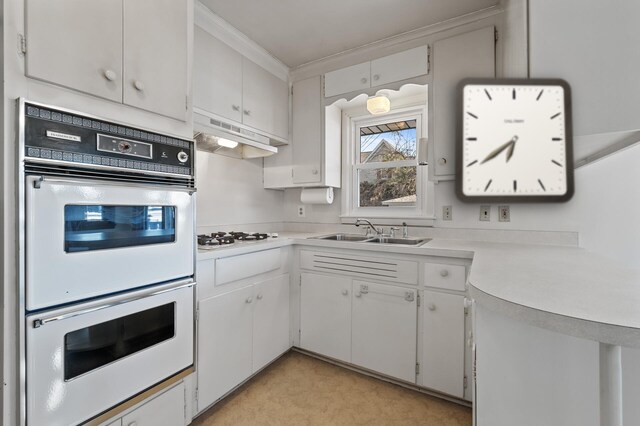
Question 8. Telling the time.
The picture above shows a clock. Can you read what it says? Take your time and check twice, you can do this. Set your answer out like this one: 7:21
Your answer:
6:39
